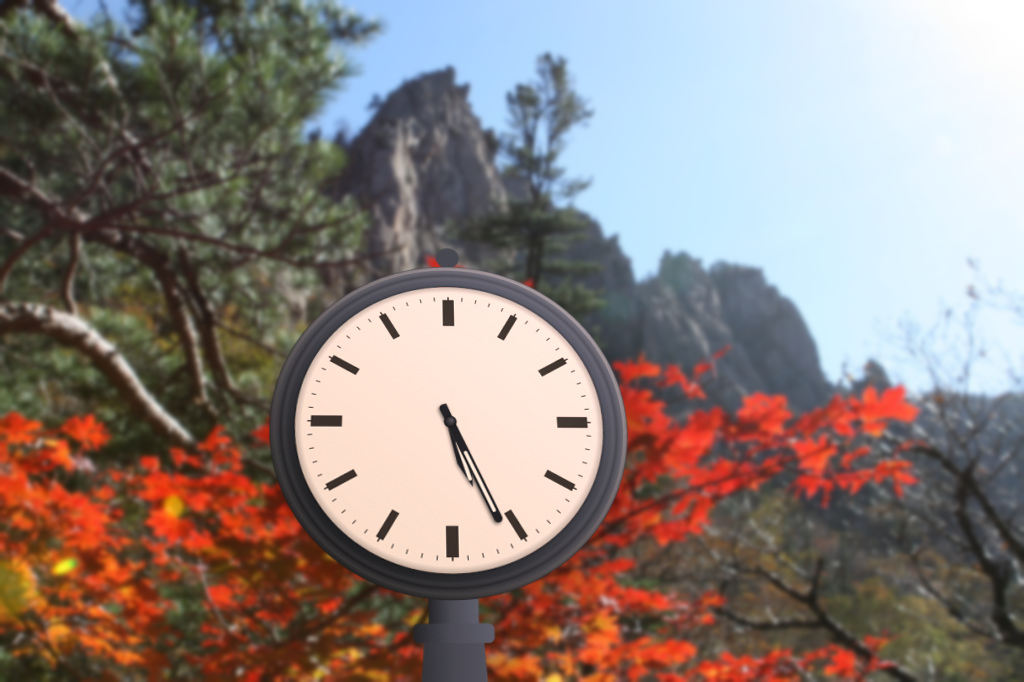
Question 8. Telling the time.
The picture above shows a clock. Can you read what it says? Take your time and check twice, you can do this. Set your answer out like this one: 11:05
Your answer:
5:26
